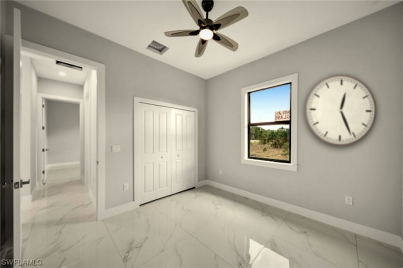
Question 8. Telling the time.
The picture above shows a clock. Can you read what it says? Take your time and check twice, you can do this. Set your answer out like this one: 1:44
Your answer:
12:26
